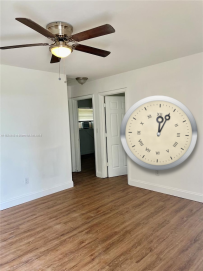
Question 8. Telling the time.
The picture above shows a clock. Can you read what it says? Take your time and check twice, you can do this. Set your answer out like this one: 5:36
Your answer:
12:04
